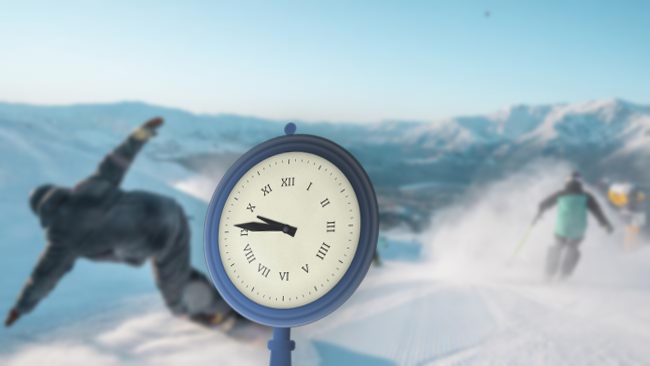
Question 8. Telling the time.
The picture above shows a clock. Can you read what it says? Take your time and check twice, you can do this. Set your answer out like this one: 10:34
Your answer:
9:46
